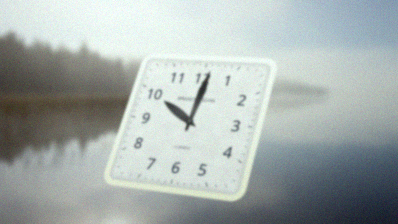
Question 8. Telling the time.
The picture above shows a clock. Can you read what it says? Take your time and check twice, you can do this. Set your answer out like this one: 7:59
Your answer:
10:01
